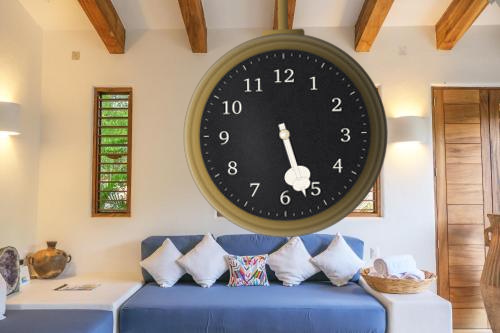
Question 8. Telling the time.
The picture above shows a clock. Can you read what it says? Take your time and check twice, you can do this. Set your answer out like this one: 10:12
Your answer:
5:27
